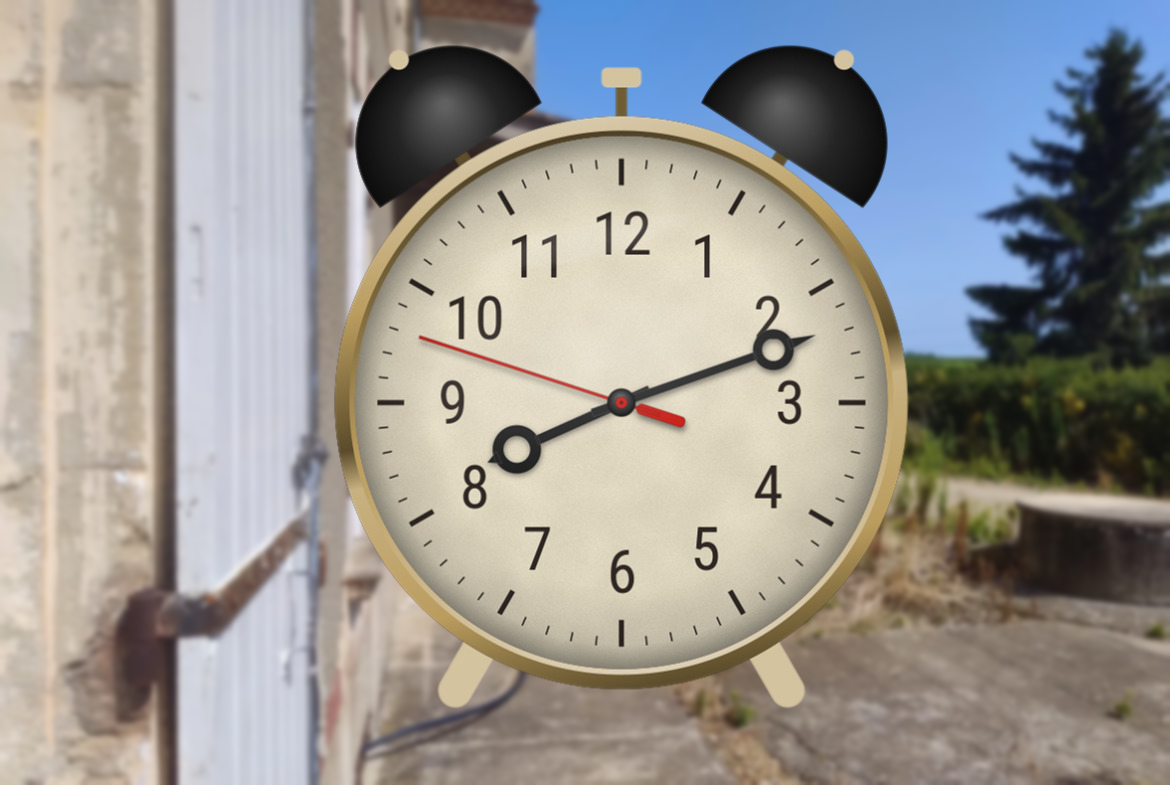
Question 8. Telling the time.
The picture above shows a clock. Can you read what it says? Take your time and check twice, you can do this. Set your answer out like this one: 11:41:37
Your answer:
8:11:48
